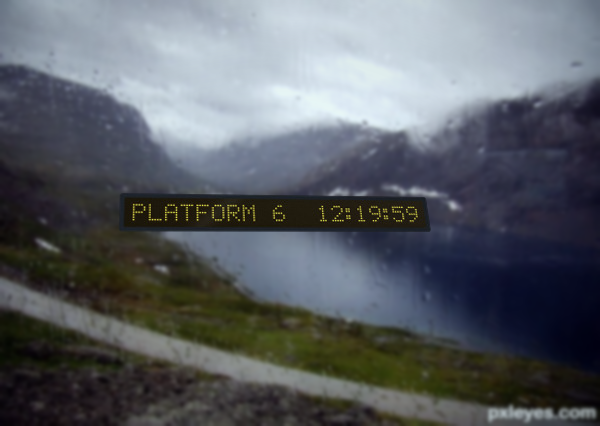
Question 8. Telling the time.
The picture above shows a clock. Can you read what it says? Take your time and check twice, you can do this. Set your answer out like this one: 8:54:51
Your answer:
12:19:59
